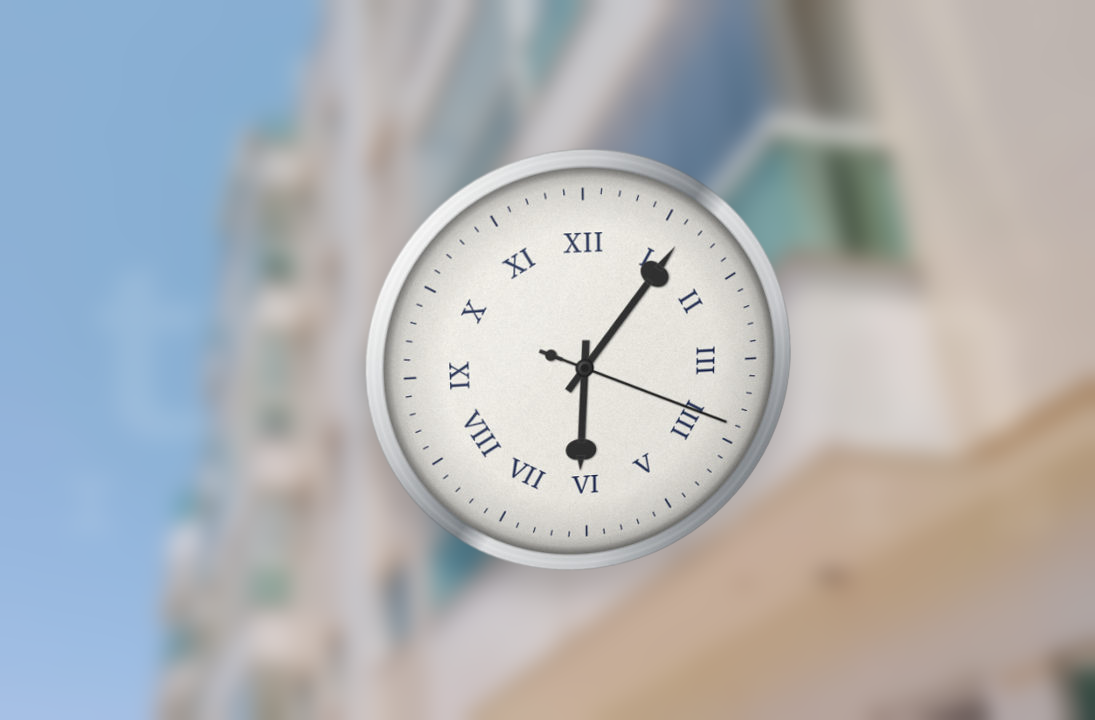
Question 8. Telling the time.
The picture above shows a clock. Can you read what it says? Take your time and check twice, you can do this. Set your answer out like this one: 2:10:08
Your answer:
6:06:19
